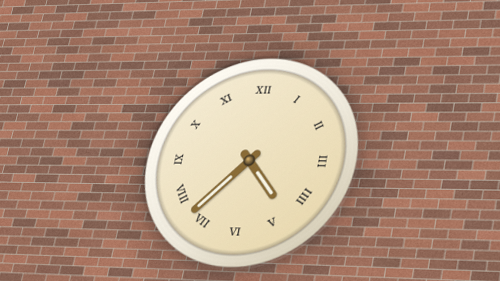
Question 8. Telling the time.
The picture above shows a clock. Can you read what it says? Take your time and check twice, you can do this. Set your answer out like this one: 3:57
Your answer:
4:37
